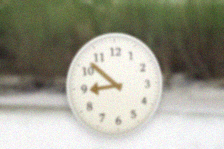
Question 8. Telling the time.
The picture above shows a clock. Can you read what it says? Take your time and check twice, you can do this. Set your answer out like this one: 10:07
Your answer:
8:52
